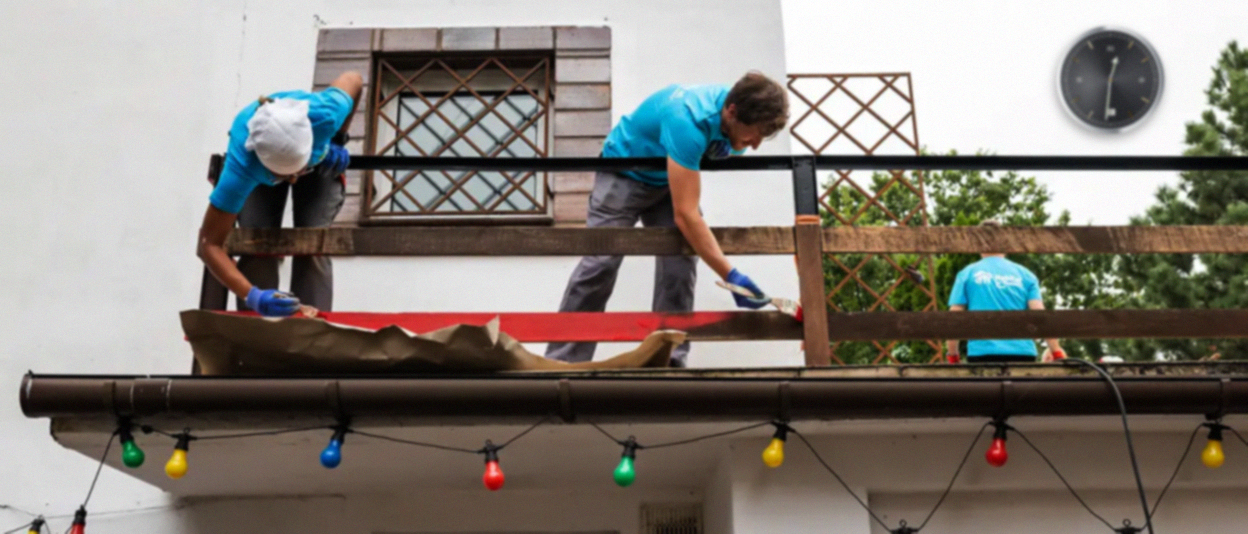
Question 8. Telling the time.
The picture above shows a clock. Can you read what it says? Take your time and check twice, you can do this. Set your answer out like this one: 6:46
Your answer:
12:31
